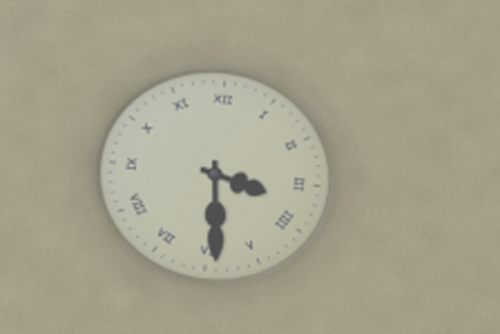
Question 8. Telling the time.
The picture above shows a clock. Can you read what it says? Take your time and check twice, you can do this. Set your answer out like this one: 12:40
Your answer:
3:29
